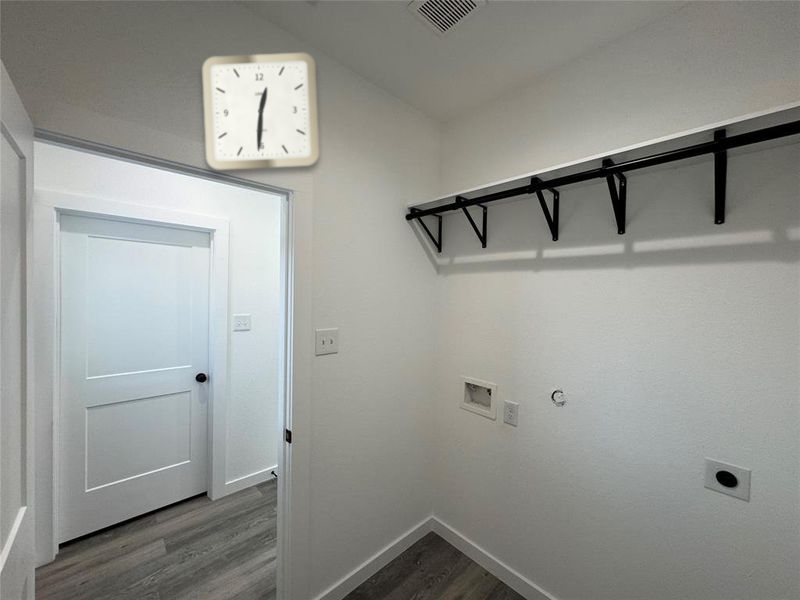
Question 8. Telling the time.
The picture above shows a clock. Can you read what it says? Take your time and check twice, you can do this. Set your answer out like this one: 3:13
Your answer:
12:31
